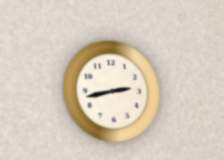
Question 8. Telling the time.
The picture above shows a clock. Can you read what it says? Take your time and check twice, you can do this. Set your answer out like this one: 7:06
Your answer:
2:43
